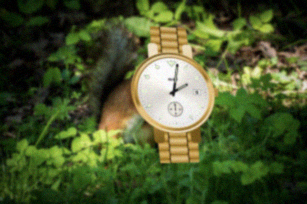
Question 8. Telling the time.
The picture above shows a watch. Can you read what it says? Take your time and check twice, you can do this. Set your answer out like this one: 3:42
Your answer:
2:02
